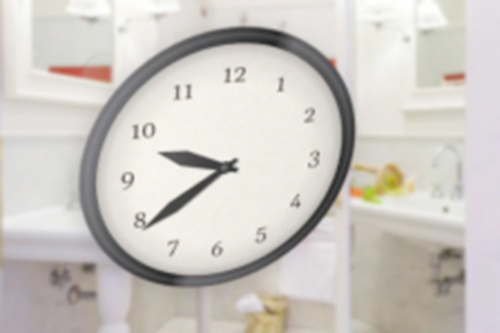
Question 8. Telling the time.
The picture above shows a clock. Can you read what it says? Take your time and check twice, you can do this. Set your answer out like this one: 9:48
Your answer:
9:39
